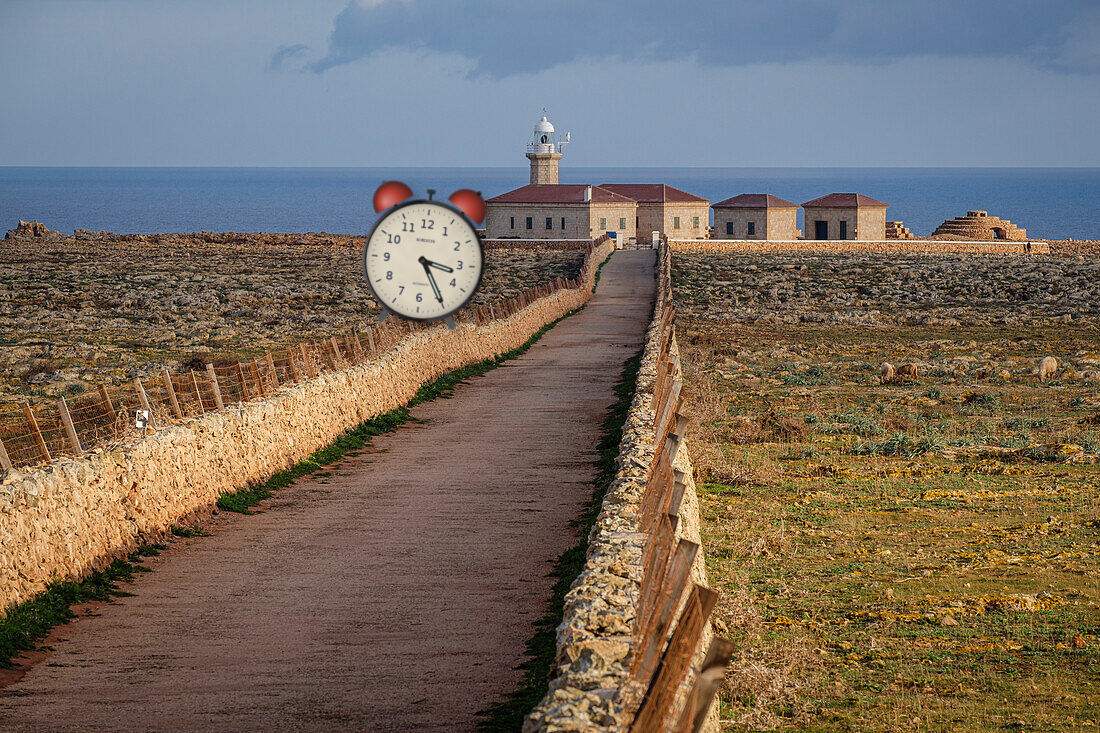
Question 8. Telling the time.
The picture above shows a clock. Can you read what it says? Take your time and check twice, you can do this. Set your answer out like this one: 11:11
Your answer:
3:25
